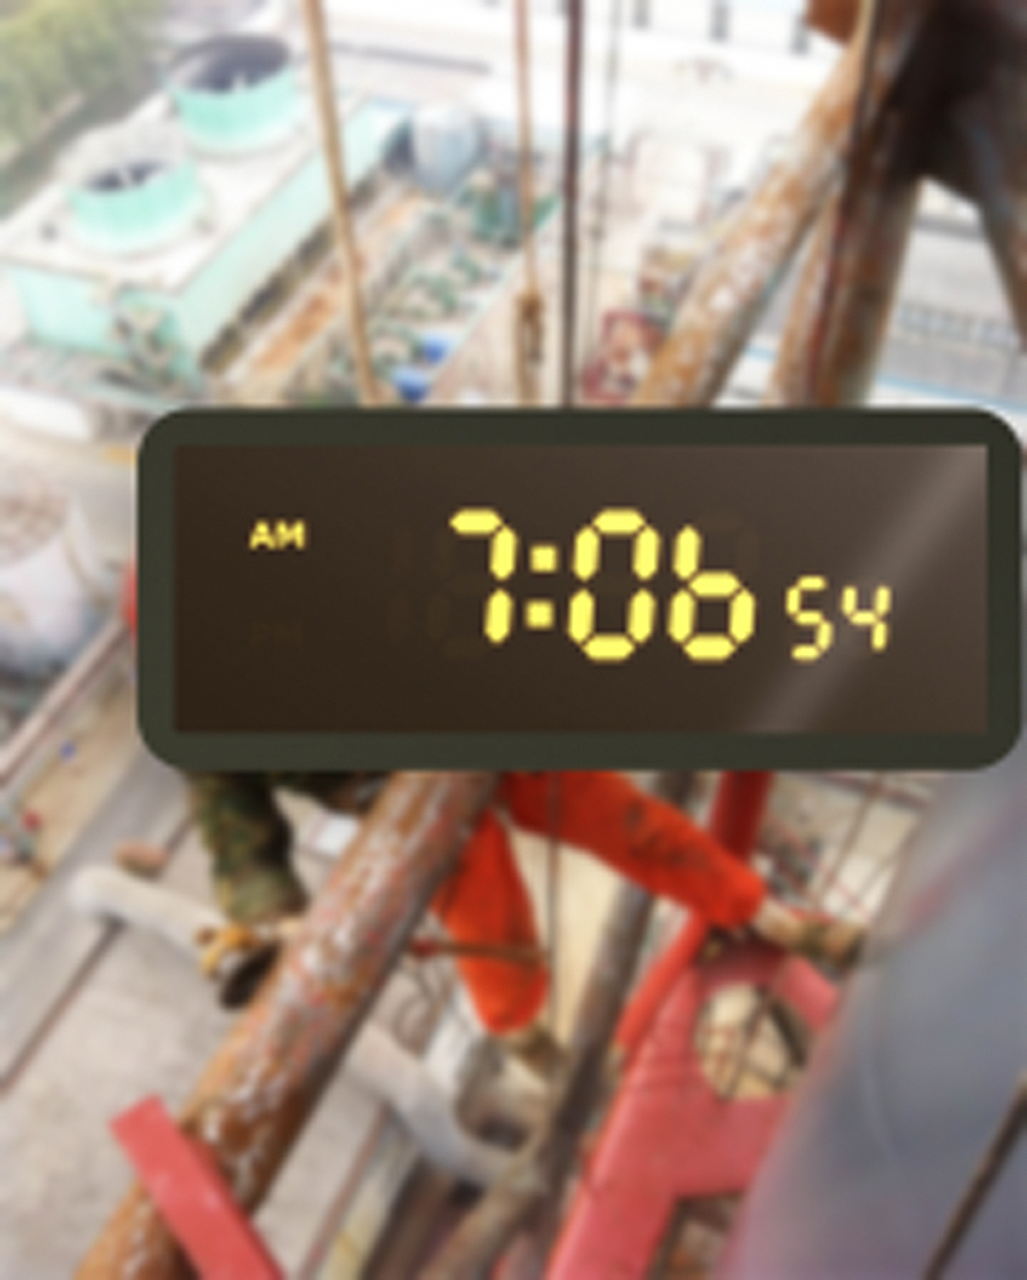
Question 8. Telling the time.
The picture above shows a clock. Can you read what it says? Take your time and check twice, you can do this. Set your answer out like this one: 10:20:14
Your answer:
7:06:54
